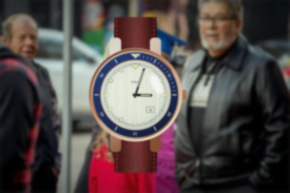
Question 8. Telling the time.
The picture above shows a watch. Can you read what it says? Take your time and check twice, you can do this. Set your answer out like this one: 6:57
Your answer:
3:03
